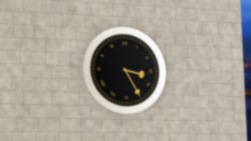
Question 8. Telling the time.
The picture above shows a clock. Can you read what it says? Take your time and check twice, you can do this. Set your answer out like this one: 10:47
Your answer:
3:25
